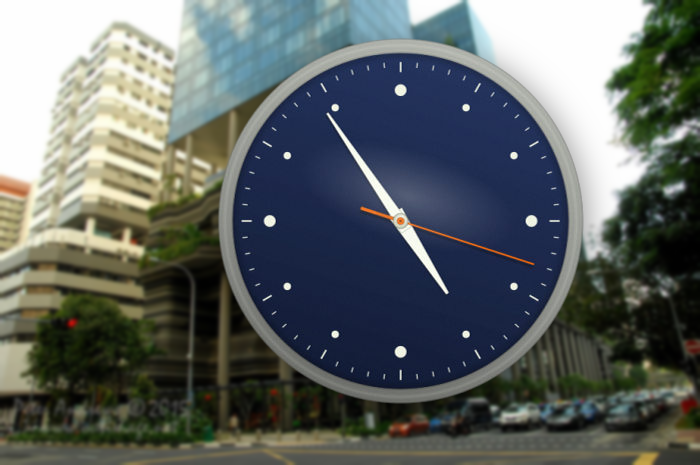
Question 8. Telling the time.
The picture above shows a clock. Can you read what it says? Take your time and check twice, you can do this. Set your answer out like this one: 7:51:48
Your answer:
4:54:18
